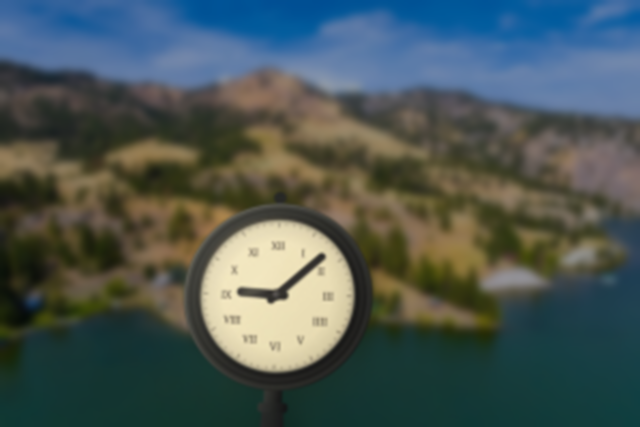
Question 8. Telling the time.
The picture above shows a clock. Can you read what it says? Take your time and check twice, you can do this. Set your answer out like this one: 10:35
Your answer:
9:08
